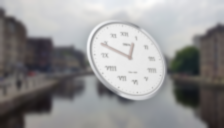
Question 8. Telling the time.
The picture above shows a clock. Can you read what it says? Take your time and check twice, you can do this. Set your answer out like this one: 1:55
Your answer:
12:49
